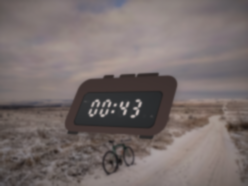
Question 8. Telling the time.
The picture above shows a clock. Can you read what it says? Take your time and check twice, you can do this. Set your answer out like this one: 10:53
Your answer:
0:43
